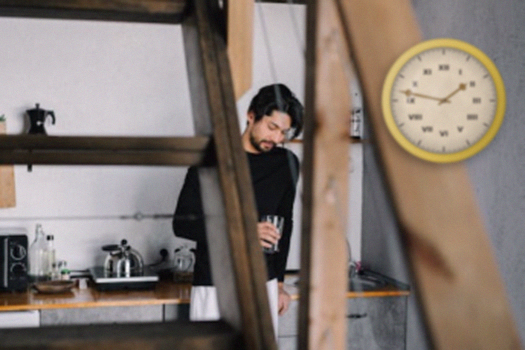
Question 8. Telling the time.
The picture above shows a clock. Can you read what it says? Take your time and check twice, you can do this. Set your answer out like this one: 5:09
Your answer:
1:47
